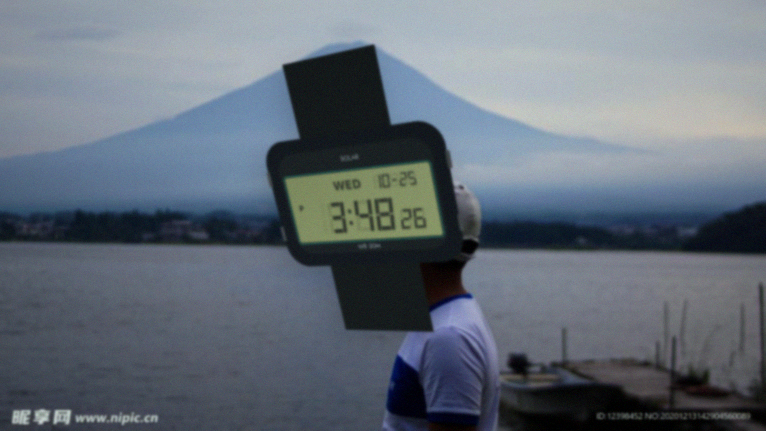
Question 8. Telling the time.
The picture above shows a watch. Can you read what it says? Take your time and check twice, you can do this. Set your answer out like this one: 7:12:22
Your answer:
3:48:26
